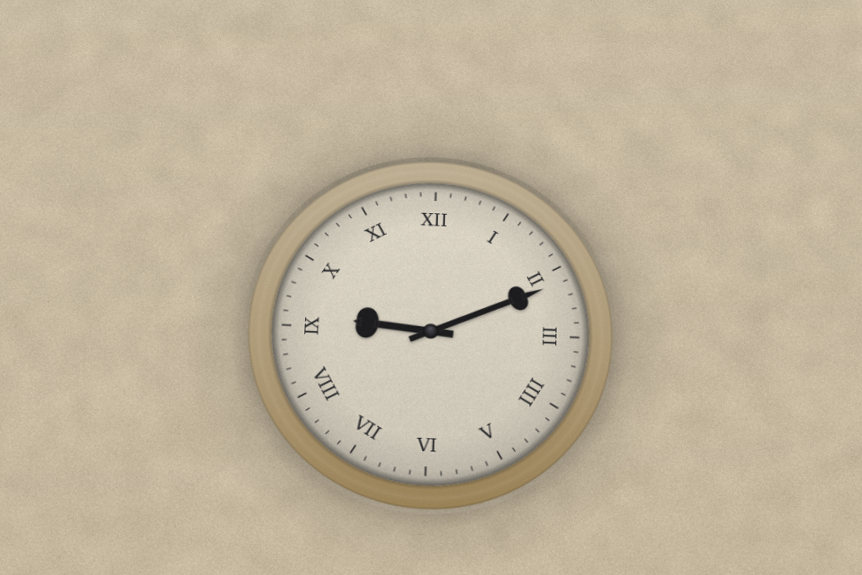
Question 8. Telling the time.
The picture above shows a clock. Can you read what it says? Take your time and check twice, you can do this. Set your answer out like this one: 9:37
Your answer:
9:11
